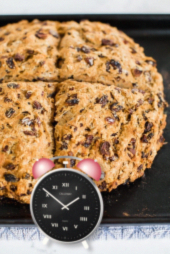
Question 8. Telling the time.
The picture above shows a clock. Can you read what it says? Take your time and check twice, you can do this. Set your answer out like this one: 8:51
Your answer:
1:51
